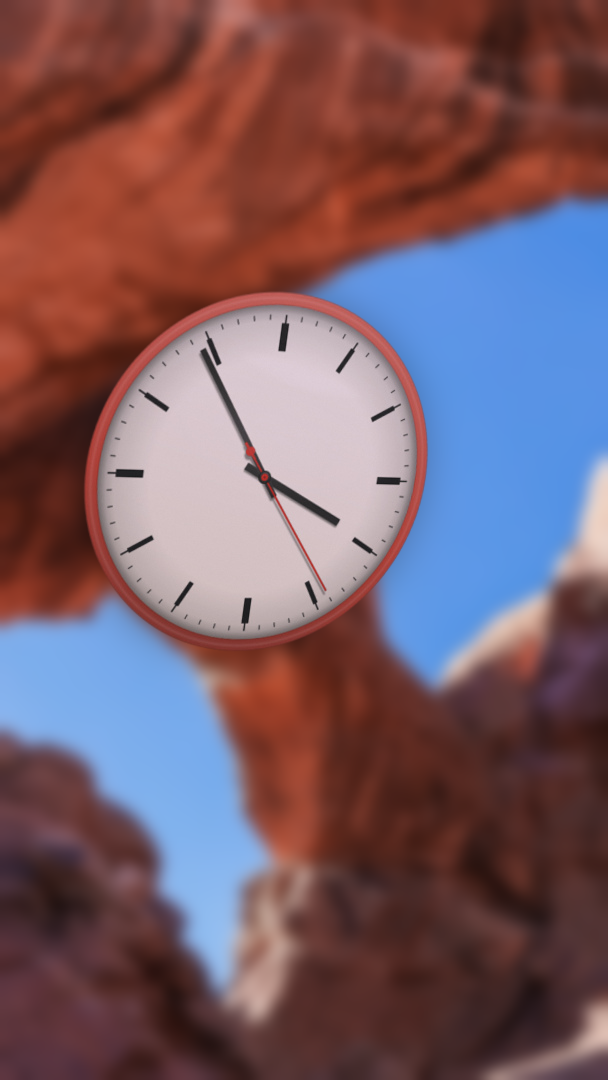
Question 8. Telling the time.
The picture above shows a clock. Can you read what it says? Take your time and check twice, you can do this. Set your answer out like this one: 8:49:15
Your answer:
3:54:24
